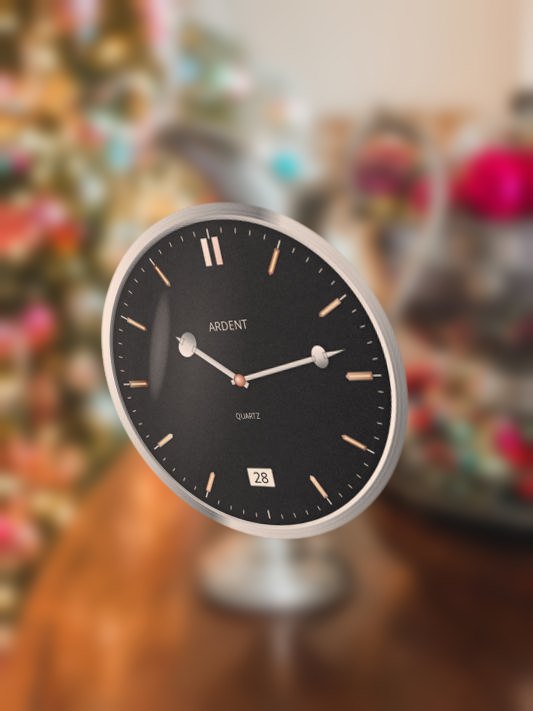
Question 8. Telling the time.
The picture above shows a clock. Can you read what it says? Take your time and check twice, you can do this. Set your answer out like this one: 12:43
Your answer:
10:13
